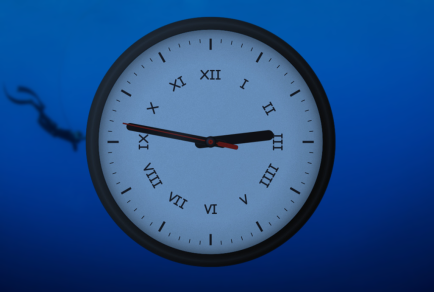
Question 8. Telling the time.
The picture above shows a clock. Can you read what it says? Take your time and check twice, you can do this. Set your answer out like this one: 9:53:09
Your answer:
2:46:47
